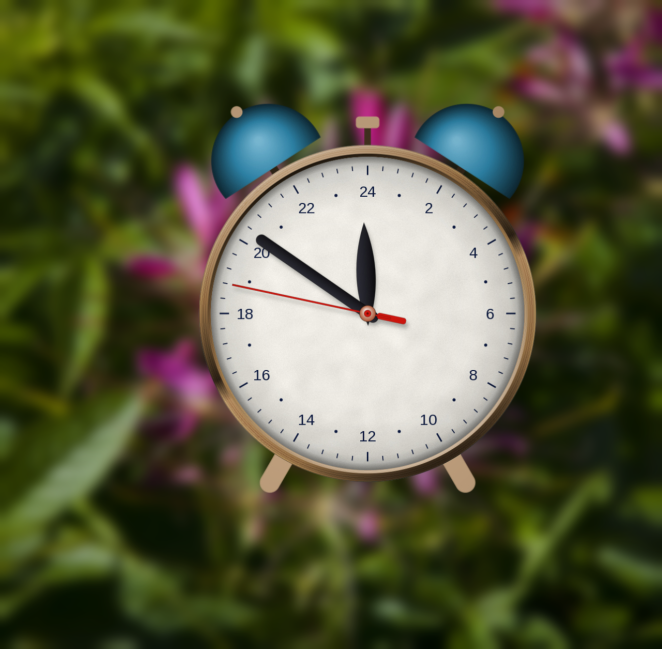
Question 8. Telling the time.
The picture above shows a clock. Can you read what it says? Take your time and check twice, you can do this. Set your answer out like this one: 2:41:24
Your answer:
23:50:47
